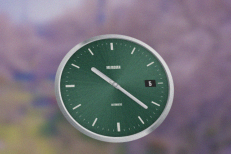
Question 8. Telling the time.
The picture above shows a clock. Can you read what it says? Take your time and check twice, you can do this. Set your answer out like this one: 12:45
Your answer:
10:22
